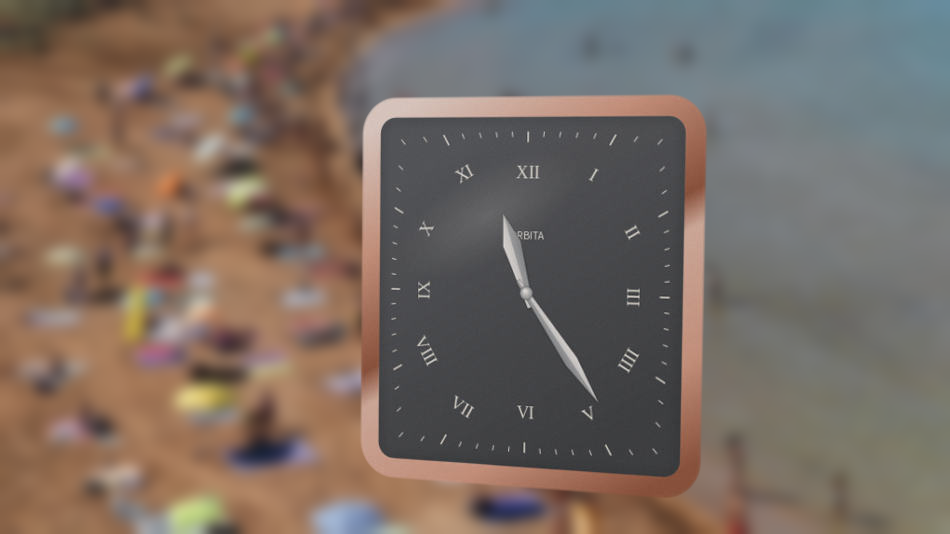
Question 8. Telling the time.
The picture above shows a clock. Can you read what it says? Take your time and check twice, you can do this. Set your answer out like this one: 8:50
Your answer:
11:24
